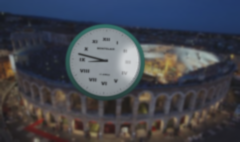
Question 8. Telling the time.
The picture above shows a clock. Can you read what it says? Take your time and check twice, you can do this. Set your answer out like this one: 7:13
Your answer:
8:47
